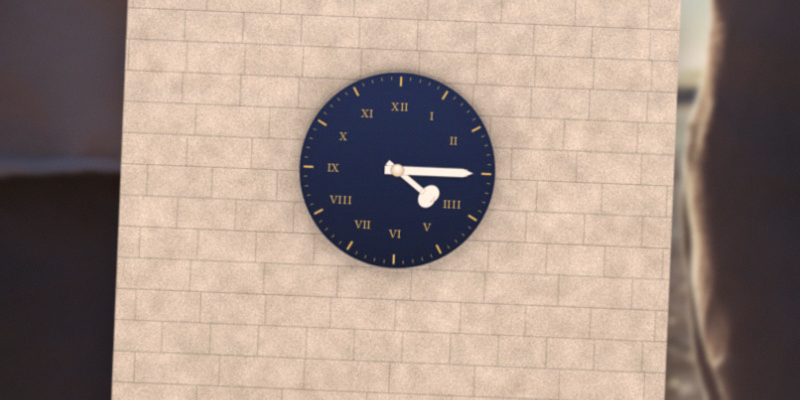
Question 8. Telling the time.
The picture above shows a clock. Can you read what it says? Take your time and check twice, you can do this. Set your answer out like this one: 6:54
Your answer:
4:15
